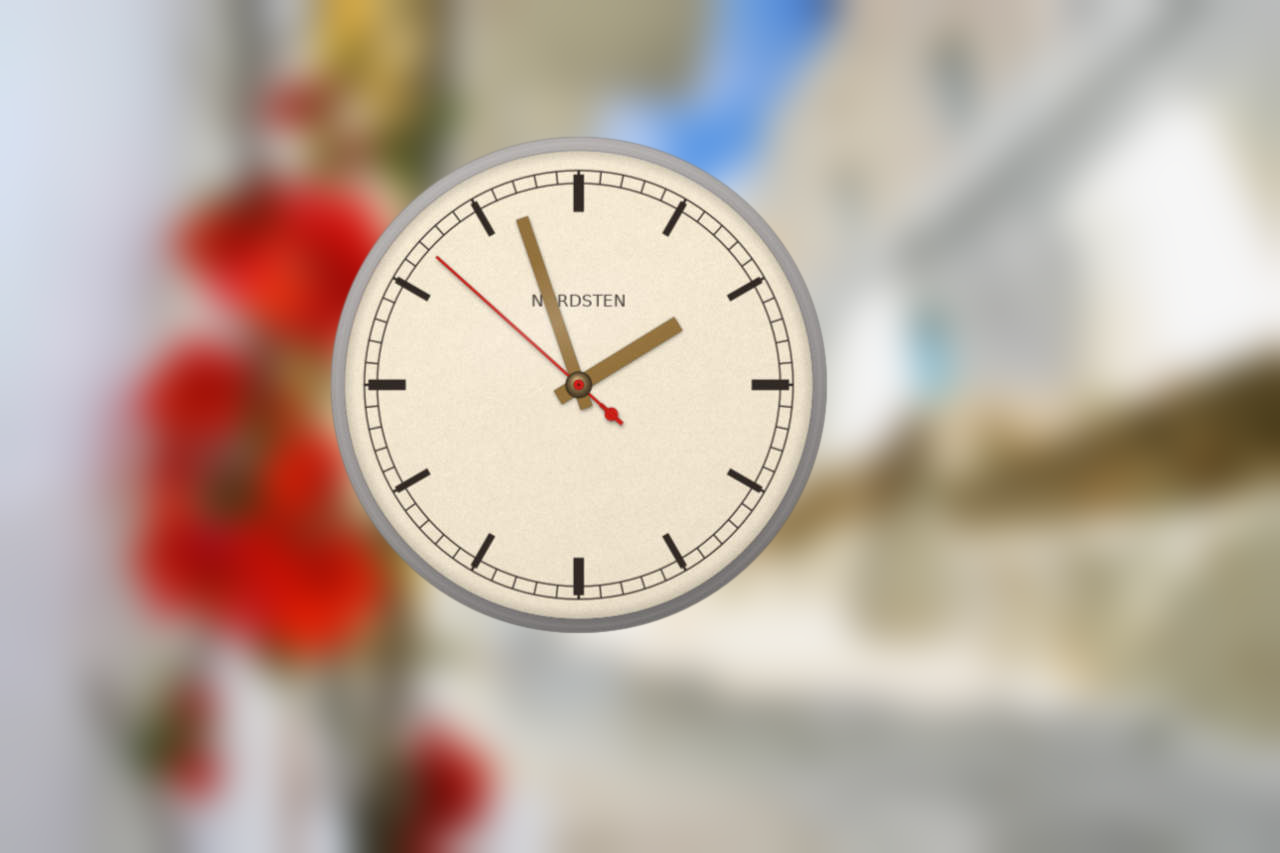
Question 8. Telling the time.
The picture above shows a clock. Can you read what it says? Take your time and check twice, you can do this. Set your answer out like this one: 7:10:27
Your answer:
1:56:52
